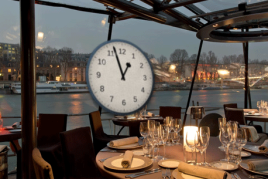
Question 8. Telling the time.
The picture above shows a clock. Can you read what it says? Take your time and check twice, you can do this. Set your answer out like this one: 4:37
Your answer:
12:57
